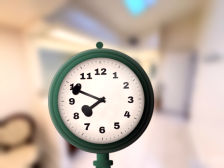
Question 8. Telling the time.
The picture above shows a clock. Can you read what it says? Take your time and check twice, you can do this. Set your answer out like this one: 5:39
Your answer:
7:49
